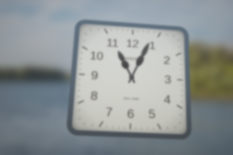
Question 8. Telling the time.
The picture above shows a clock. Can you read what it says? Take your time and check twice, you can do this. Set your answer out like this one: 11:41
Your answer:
11:04
